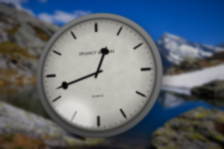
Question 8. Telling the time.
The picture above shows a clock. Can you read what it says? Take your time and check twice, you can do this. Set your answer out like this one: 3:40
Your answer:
12:42
